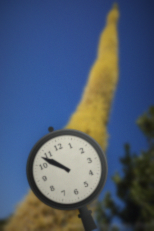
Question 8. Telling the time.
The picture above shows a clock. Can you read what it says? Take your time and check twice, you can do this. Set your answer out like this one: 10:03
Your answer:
10:53
